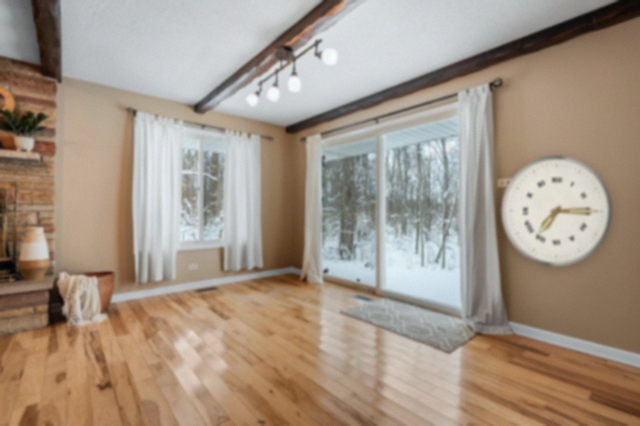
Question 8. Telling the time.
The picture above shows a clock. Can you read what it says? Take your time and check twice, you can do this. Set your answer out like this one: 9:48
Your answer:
7:15
